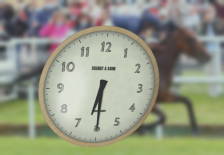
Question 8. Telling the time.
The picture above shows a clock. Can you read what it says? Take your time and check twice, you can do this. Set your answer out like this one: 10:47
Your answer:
6:30
